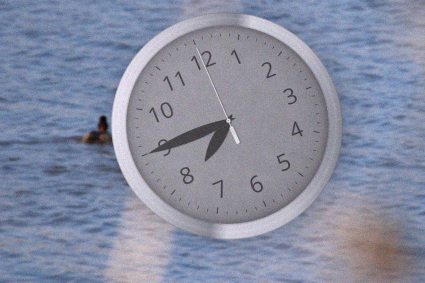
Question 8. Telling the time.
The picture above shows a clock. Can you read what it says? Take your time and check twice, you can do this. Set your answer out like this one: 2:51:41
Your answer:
7:45:00
